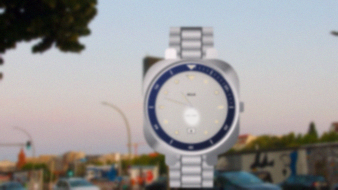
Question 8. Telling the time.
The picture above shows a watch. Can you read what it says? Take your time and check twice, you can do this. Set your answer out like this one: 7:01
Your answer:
10:48
